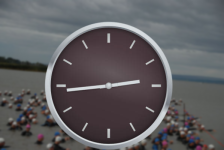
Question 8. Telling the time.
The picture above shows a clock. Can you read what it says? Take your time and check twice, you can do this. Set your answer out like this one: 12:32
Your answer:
2:44
